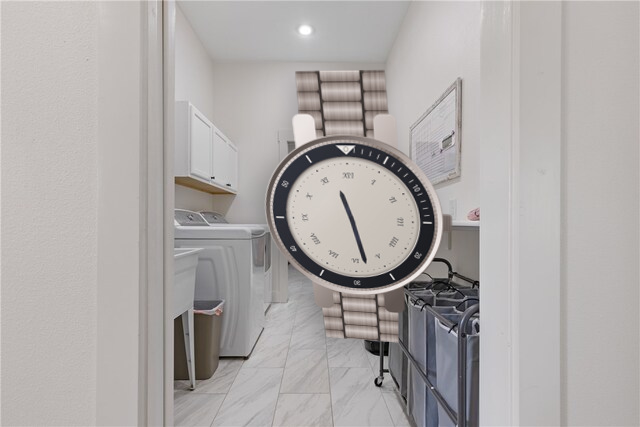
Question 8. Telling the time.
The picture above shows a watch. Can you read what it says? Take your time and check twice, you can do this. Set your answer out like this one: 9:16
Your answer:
11:28
